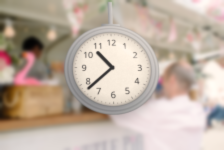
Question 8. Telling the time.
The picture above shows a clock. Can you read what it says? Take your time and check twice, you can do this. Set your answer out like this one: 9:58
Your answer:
10:38
